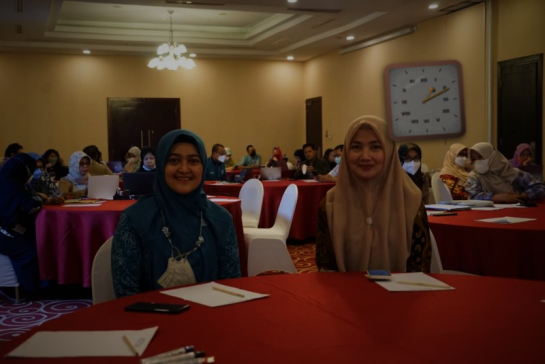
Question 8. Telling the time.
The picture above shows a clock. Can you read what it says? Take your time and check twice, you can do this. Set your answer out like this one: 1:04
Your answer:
1:11
